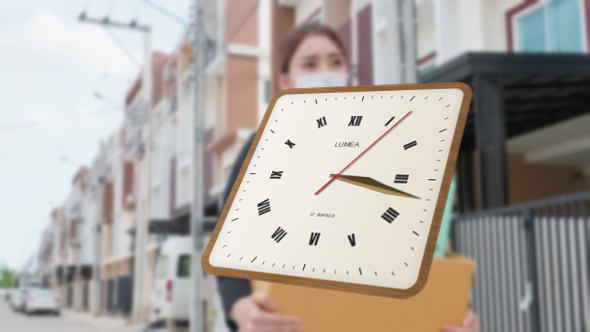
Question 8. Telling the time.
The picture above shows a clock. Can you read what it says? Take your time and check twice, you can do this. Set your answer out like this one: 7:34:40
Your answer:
3:17:06
